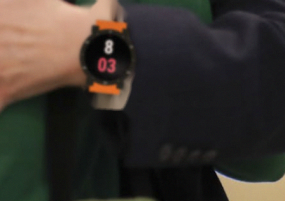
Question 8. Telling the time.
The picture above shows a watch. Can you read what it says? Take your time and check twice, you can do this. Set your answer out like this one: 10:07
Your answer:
8:03
